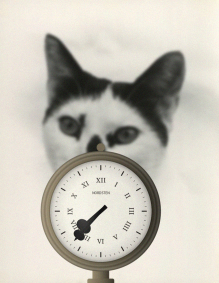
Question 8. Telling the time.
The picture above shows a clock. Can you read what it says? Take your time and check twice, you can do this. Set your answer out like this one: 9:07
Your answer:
7:37
